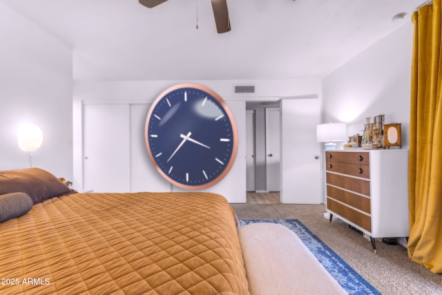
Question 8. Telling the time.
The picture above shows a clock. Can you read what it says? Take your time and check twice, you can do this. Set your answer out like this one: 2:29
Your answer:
3:37
